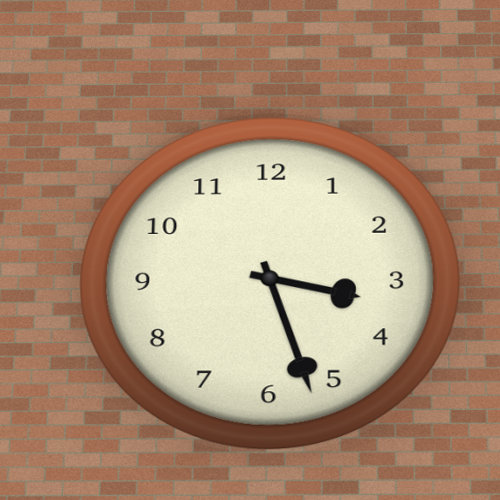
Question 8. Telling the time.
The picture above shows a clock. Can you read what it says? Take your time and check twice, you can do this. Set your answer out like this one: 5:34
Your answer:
3:27
